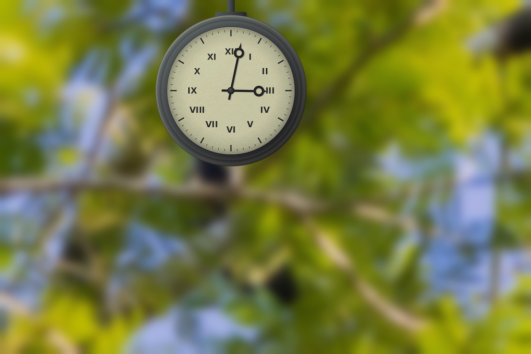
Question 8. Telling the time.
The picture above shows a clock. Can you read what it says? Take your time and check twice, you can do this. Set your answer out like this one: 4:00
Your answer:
3:02
